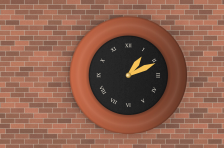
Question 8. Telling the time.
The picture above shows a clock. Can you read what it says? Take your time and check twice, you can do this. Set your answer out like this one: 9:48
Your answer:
1:11
